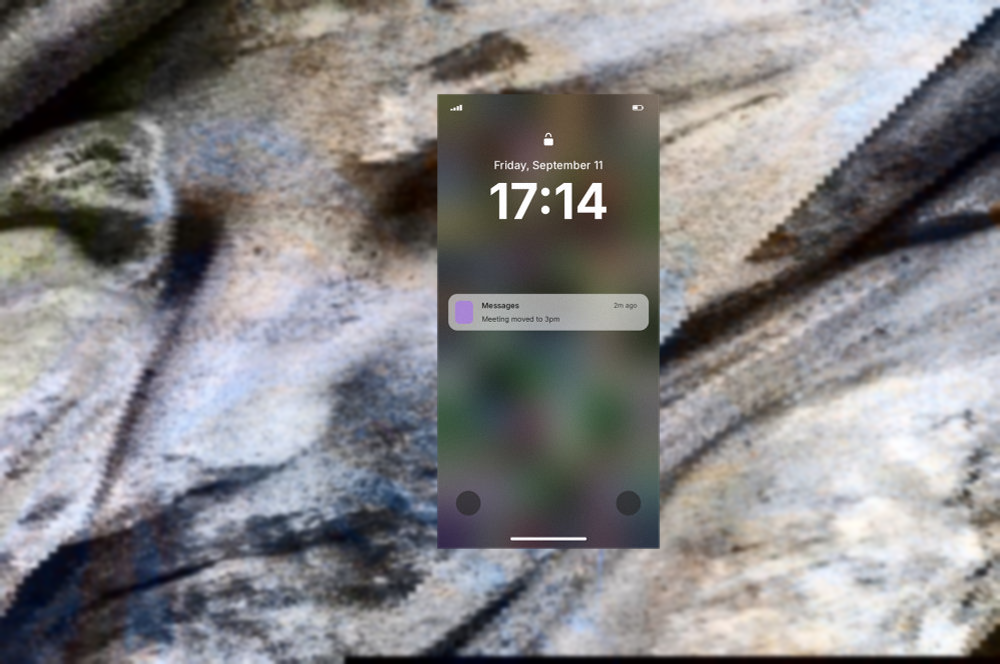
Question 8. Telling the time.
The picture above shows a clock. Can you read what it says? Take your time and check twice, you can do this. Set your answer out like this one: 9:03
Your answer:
17:14
